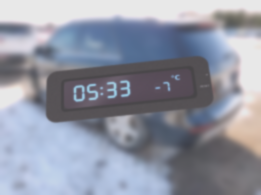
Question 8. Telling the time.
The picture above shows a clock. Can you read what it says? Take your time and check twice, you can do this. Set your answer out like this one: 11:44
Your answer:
5:33
